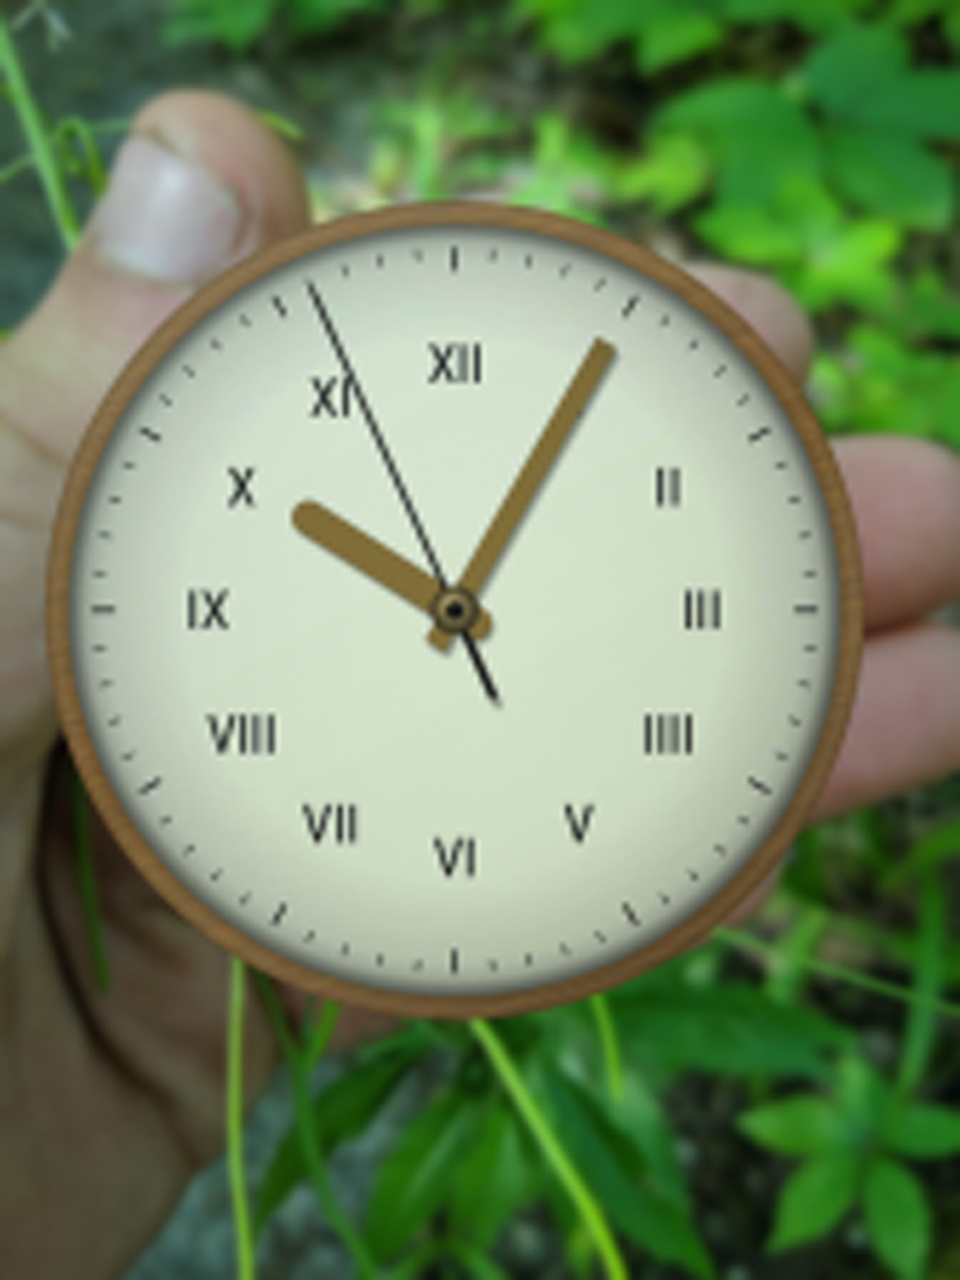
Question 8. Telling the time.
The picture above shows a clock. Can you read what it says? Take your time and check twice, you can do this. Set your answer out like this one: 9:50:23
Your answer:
10:04:56
